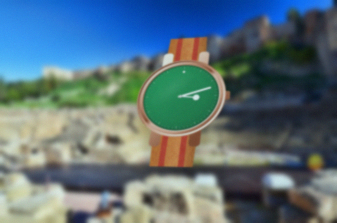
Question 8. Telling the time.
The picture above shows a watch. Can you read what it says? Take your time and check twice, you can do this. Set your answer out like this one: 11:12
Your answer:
3:12
